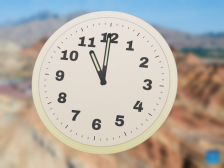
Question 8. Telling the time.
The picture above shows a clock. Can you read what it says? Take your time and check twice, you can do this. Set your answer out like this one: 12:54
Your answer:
11:00
